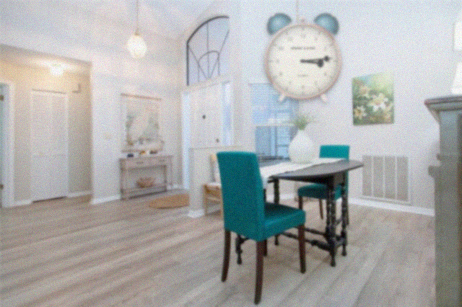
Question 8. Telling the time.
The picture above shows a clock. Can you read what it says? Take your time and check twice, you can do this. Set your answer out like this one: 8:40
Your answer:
3:14
